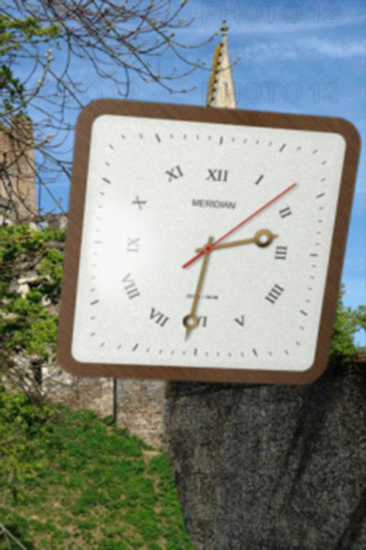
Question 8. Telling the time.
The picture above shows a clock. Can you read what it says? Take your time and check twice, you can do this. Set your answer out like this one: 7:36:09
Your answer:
2:31:08
